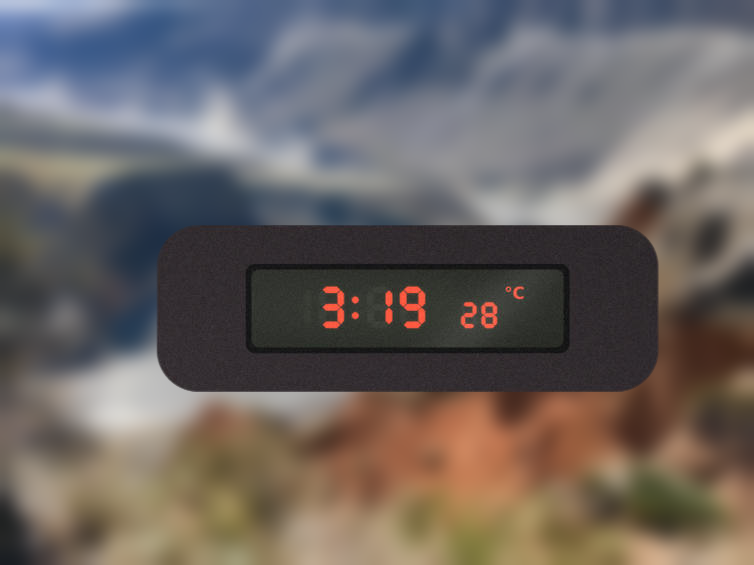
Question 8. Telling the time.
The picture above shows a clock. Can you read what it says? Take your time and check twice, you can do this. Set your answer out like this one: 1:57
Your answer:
3:19
